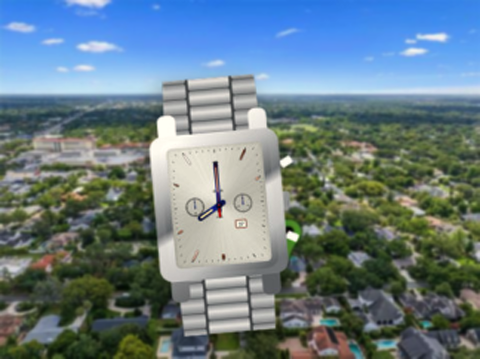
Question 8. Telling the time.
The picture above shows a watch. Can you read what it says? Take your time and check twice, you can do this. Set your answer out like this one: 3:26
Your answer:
8:00
